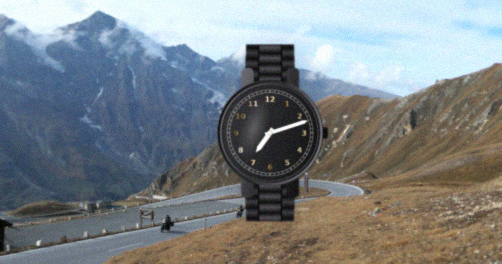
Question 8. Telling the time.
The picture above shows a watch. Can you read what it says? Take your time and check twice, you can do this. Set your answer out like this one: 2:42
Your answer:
7:12
